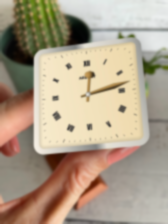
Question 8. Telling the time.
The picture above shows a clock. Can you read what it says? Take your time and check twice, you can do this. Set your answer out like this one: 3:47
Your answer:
12:13
